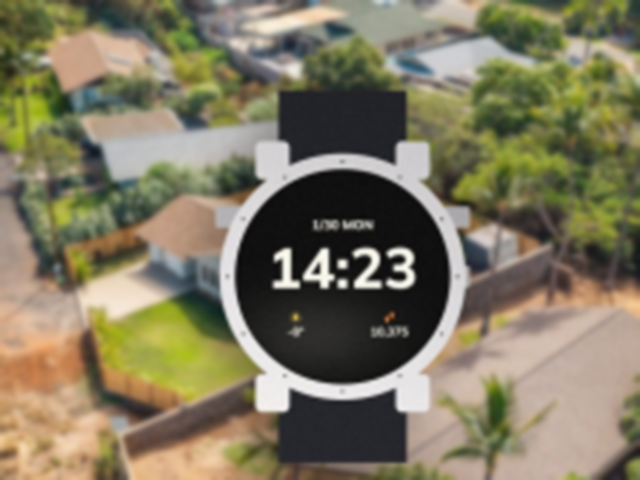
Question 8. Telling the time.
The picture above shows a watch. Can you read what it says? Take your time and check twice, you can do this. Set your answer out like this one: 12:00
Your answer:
14:23
